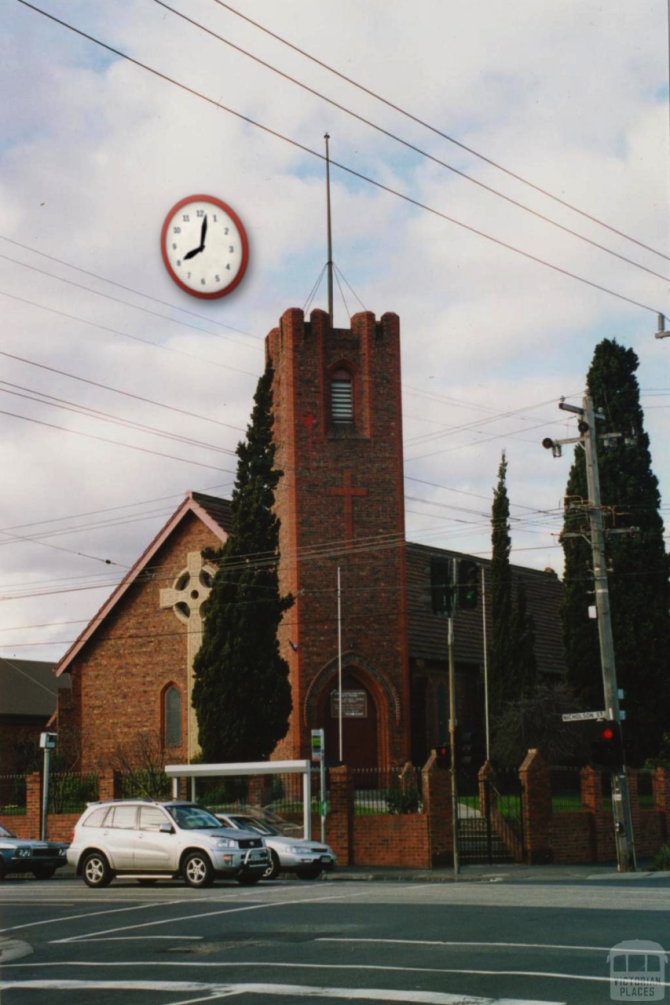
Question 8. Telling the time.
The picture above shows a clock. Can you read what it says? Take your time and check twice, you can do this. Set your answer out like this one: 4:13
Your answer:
8:02
